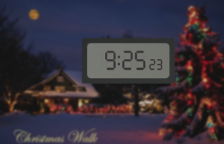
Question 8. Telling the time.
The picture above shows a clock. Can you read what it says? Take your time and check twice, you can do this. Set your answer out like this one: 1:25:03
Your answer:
9:25:23
